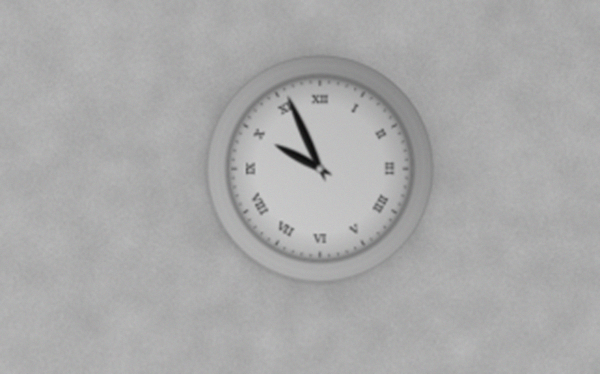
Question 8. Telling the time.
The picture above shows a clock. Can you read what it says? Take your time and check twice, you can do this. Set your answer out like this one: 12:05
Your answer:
9:56
